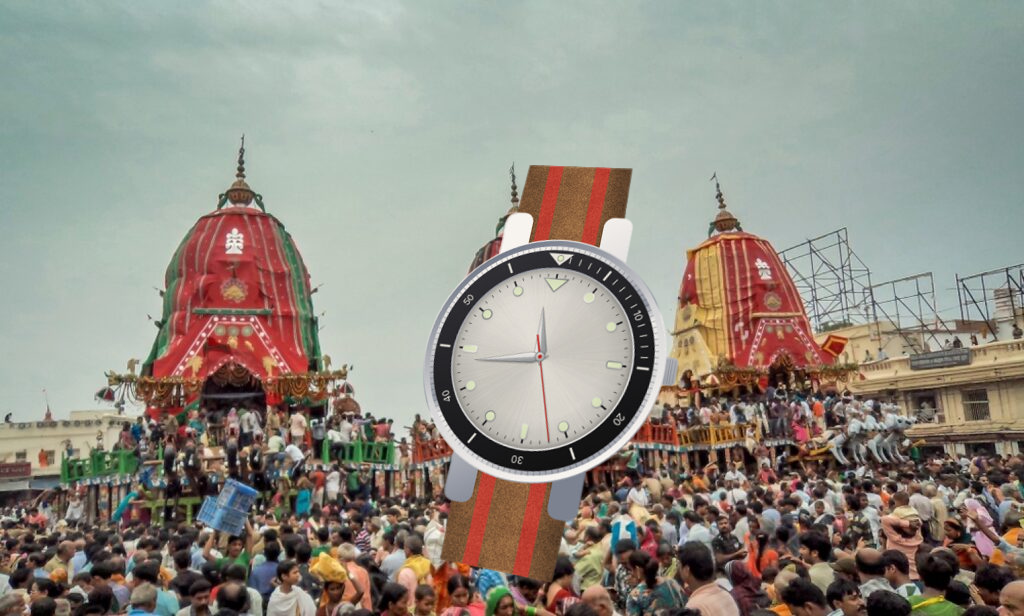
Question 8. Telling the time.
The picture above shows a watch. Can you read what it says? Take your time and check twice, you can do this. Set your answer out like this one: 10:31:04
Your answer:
11:43:27
